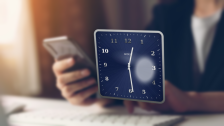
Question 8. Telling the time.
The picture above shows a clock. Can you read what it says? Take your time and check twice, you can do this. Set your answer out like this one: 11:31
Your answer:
12:29
